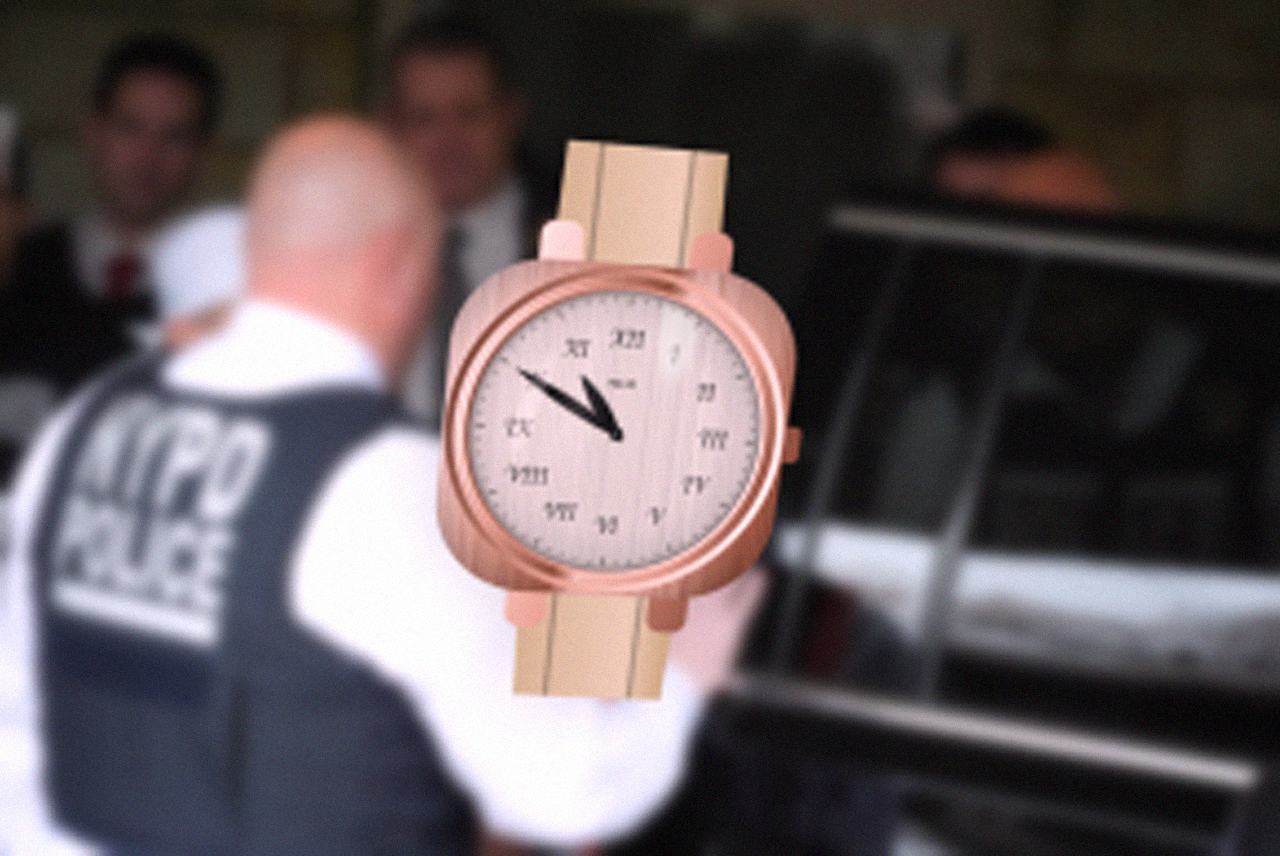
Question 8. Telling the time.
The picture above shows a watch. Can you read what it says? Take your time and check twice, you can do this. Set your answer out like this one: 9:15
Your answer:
10:50
